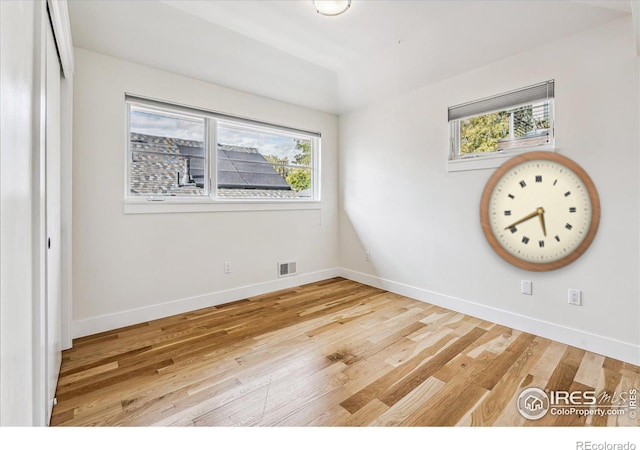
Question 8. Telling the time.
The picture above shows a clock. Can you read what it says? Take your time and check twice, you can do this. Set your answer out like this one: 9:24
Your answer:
5:41
